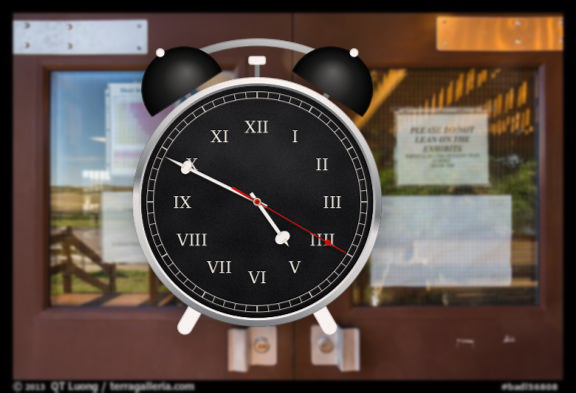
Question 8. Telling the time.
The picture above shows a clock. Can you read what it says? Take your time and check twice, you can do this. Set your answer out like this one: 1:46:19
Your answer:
4:49:20
